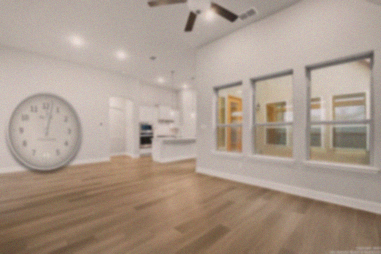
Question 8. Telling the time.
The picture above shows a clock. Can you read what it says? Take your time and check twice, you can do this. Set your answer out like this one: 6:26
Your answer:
12:02
